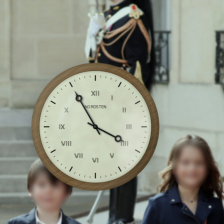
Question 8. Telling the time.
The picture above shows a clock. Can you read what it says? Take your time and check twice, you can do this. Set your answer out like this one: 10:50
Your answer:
3:55
